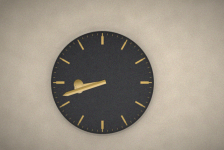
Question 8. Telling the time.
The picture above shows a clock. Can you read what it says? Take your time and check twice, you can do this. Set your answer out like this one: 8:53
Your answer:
8:42
